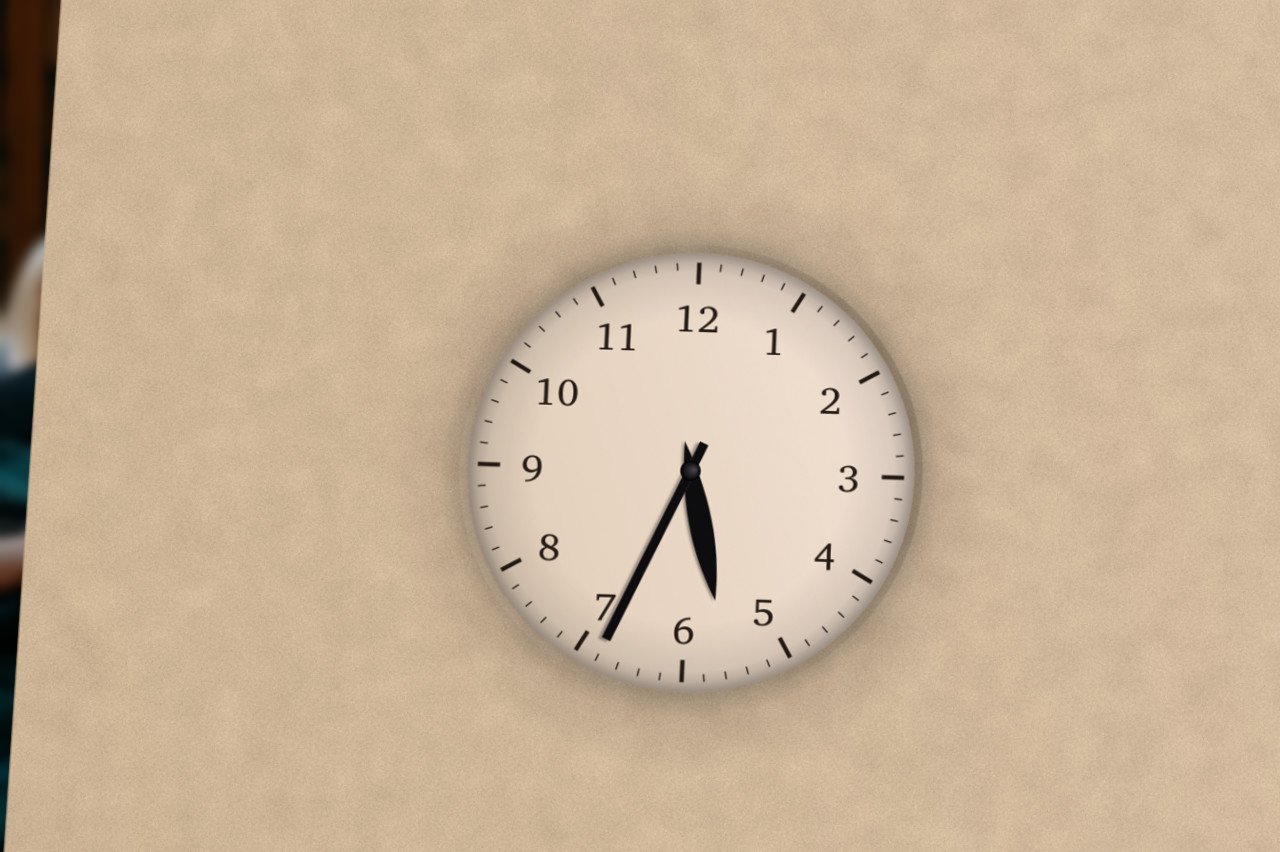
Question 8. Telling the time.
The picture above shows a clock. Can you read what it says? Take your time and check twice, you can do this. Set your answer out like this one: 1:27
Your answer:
5:34
